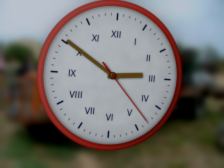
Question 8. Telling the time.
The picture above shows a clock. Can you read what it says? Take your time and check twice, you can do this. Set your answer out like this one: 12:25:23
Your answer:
2:50:23
